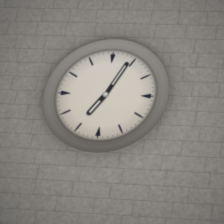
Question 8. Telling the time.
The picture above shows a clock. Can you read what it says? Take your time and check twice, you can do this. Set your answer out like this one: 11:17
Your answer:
7:04
